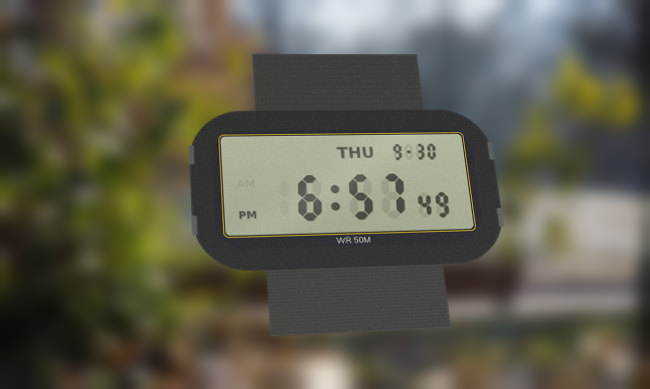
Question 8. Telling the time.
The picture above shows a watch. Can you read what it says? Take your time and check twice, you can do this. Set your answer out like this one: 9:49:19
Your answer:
6:57:49
